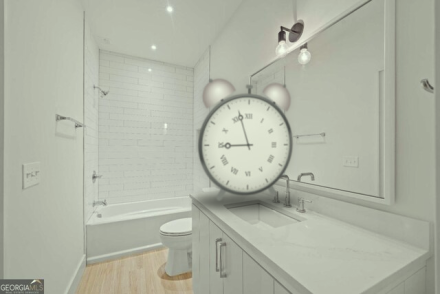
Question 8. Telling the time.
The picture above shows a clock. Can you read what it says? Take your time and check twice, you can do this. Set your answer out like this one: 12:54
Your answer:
8:57
